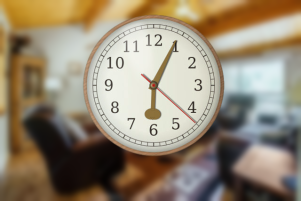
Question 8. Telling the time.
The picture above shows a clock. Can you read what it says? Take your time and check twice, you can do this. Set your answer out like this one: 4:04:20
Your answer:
6:04:22
